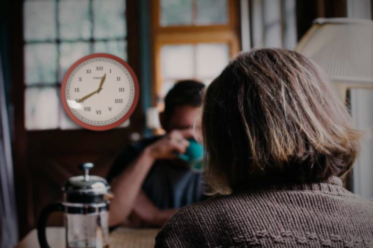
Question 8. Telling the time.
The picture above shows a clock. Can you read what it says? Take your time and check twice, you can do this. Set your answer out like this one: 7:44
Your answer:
12:40
